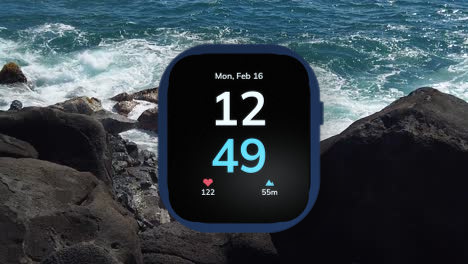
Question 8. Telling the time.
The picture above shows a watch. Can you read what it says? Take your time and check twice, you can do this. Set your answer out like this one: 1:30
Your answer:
12:49
